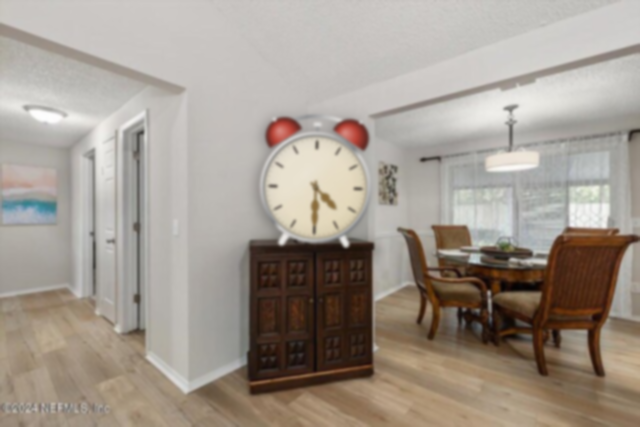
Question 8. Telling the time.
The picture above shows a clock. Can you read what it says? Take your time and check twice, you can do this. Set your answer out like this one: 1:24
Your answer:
4:30
